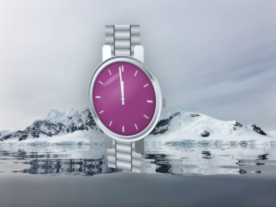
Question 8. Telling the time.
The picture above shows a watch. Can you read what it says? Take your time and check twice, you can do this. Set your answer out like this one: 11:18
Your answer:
11:59
